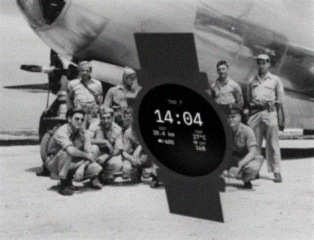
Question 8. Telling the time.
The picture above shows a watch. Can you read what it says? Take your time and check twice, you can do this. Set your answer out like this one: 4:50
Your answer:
14:04
